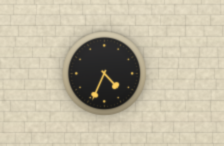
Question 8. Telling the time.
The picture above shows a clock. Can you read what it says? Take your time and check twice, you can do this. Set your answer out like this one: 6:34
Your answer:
4:34
